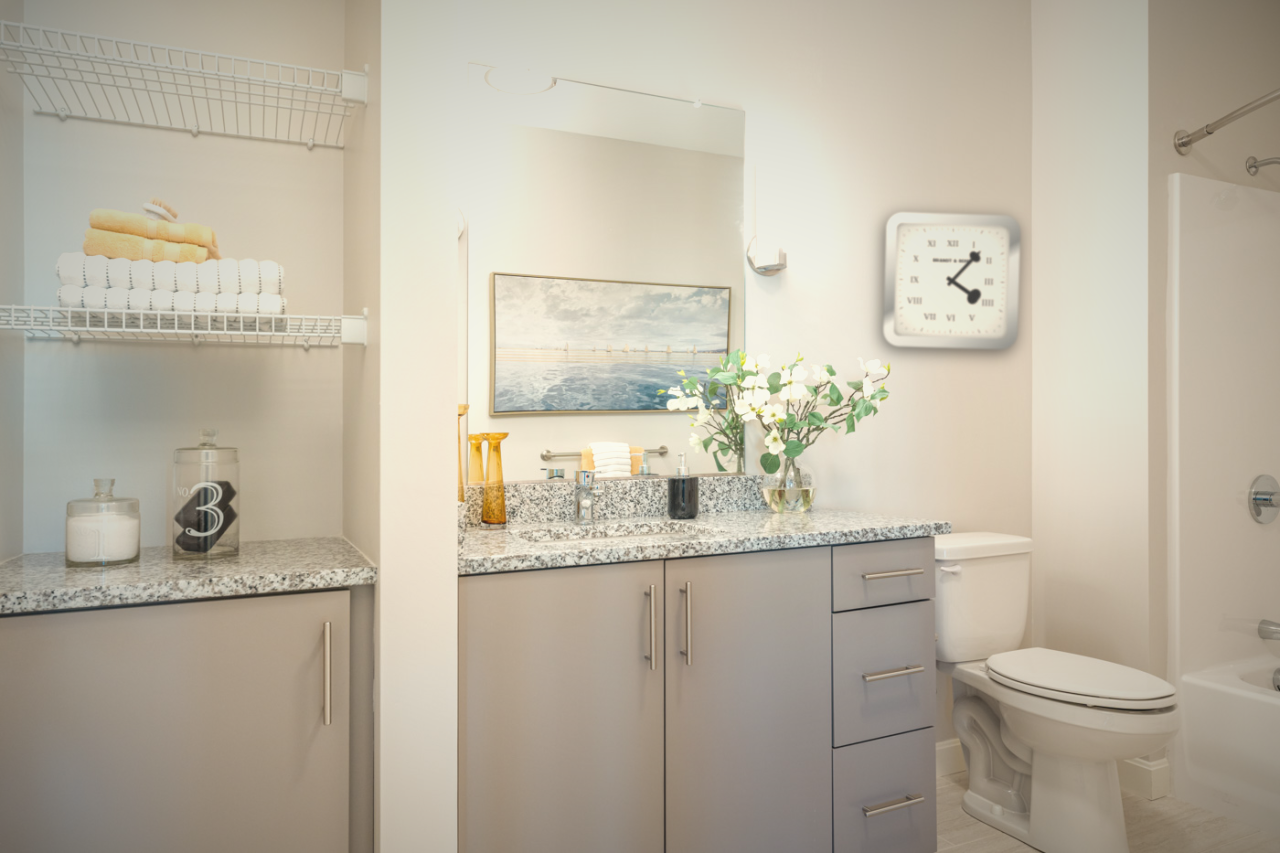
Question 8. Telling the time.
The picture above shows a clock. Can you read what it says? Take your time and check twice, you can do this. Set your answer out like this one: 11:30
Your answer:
4:07
